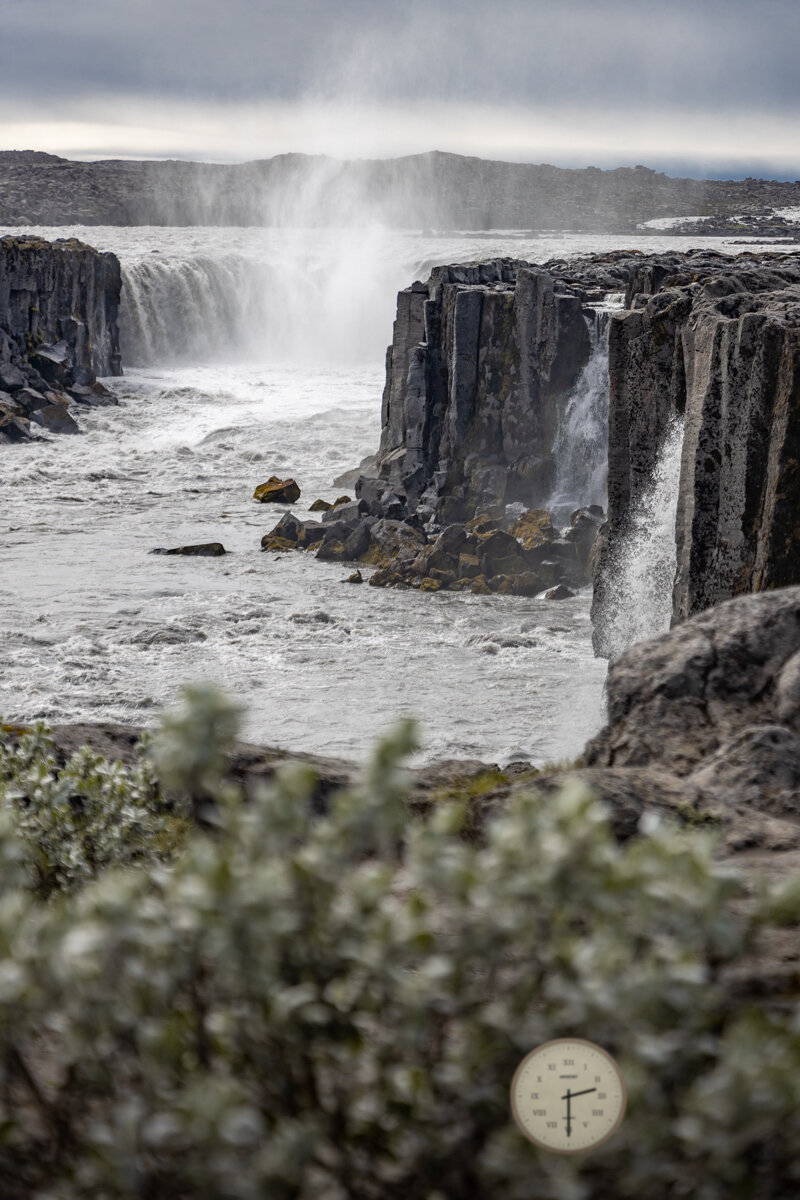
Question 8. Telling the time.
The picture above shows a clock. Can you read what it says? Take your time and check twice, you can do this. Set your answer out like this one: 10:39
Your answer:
2:30
